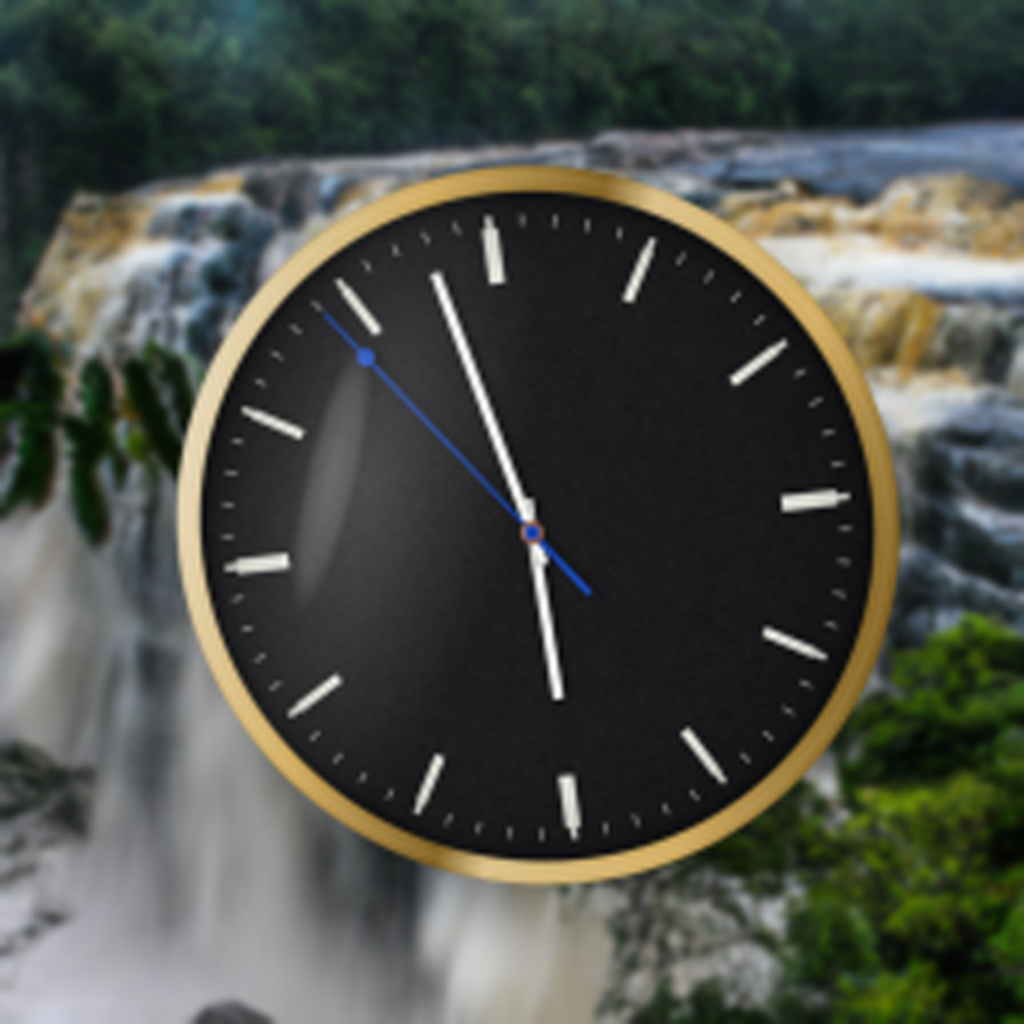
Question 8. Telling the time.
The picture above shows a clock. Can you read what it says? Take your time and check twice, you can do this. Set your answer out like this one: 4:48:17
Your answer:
5:57:54
